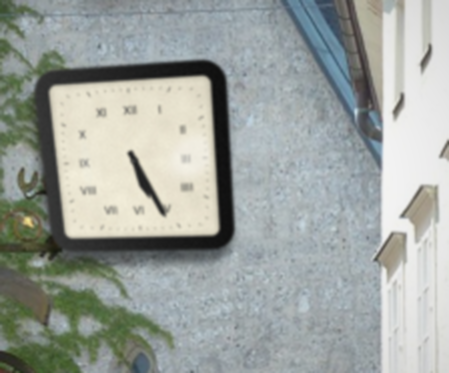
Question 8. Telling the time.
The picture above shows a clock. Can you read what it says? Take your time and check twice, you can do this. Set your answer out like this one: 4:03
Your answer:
5:26
